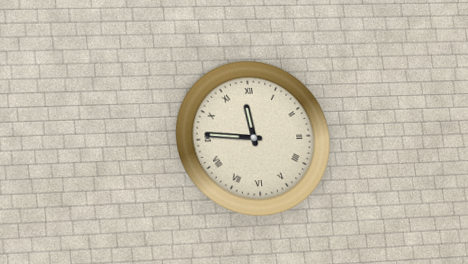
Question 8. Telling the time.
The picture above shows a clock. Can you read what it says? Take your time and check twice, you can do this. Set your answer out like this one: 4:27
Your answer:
11:46
